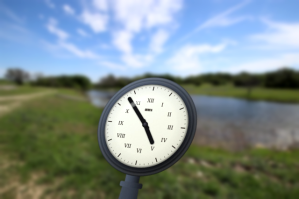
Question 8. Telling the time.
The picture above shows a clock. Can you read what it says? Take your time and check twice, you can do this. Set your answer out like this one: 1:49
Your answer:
4:53
